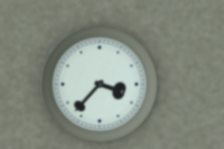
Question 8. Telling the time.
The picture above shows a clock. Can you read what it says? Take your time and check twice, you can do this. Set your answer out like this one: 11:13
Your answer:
3:37
